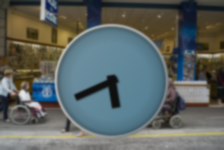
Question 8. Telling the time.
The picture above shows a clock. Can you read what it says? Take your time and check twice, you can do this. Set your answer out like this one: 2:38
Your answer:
5:41
